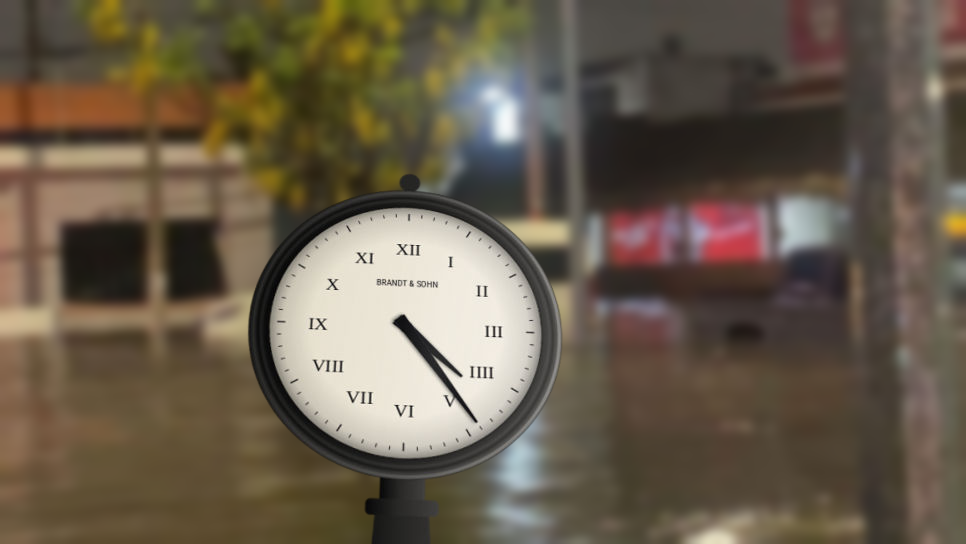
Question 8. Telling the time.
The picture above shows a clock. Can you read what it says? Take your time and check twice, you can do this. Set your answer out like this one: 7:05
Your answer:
4:24
